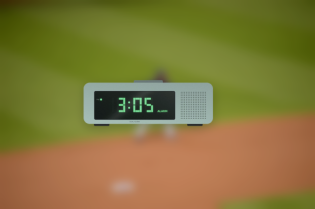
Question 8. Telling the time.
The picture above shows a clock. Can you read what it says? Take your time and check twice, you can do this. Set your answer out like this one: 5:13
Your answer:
3:05
